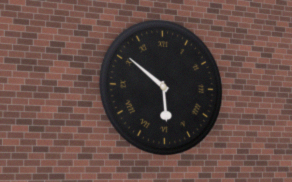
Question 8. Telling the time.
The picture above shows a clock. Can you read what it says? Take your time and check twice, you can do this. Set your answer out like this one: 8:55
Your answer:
5:51
